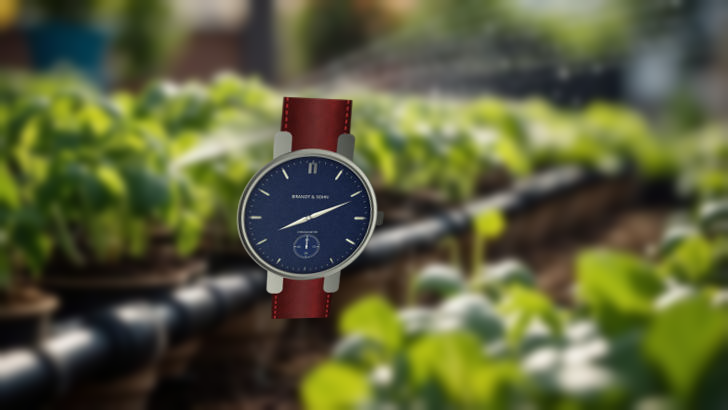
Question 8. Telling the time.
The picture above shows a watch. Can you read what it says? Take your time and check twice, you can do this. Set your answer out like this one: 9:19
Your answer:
8:11
